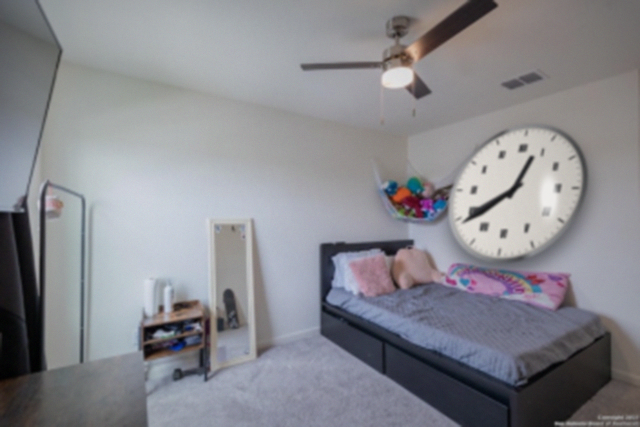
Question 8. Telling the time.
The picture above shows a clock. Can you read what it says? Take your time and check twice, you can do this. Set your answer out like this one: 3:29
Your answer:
12:39
